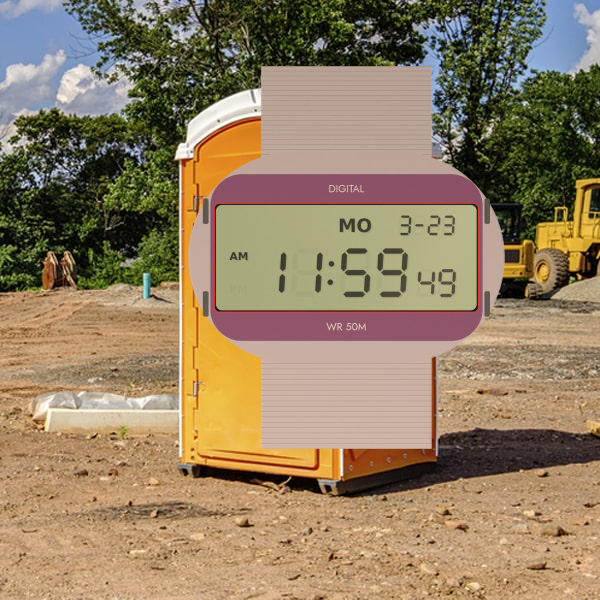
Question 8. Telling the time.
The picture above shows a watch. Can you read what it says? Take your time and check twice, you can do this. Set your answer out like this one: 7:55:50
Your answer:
11:59:49
